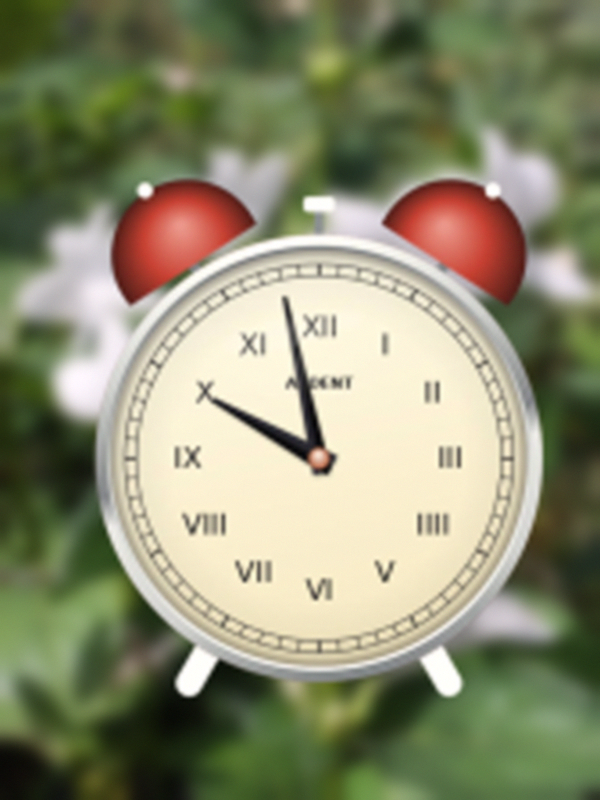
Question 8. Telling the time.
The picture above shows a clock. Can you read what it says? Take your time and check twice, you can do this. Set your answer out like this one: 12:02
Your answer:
9:58
